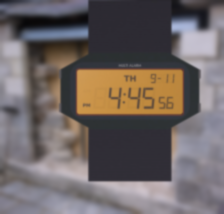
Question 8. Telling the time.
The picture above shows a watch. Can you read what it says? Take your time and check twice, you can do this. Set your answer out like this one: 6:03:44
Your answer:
4:45:56
